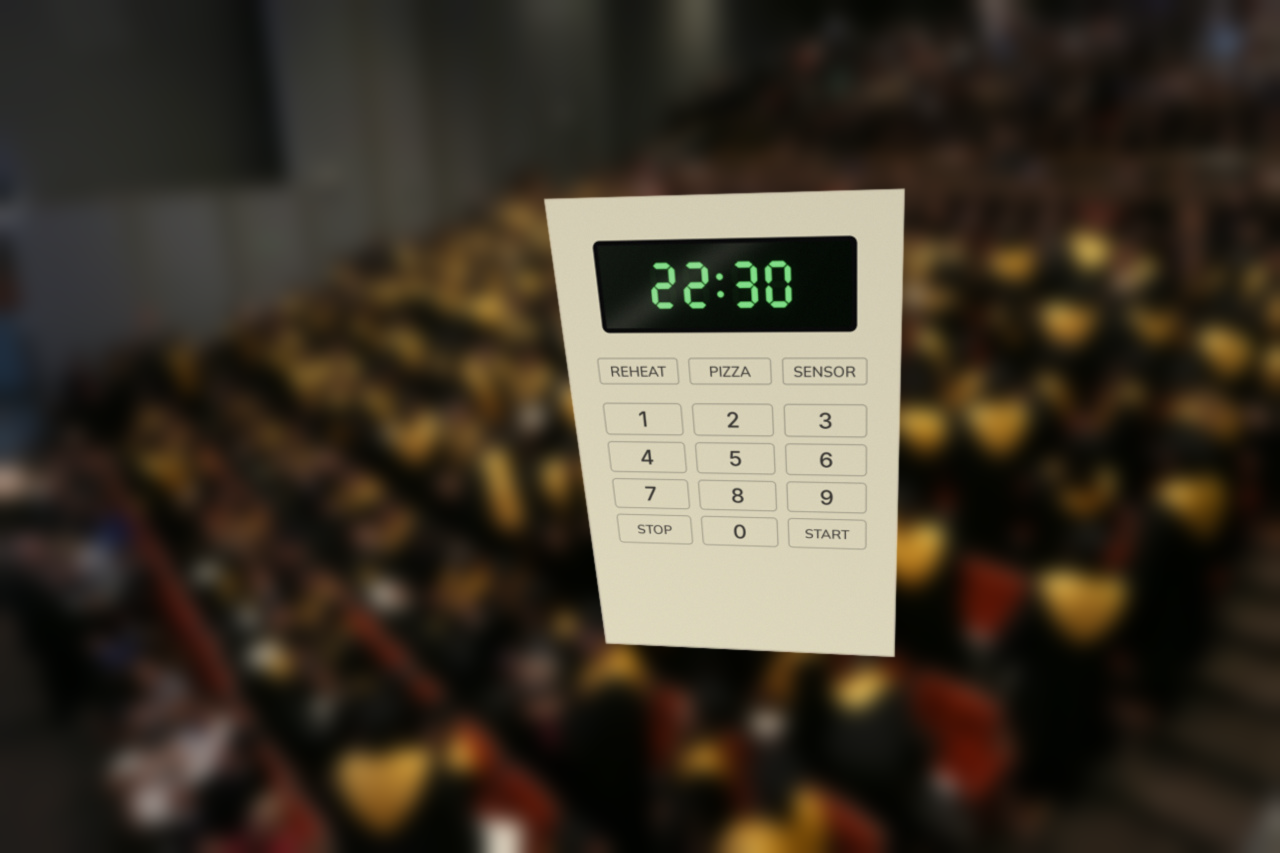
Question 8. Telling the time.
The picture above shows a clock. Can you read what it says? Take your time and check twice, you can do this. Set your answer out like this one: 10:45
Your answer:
22:30
